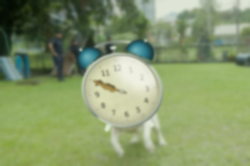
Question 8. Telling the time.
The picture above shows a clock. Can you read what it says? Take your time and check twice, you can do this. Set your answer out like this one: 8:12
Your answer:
9:50
